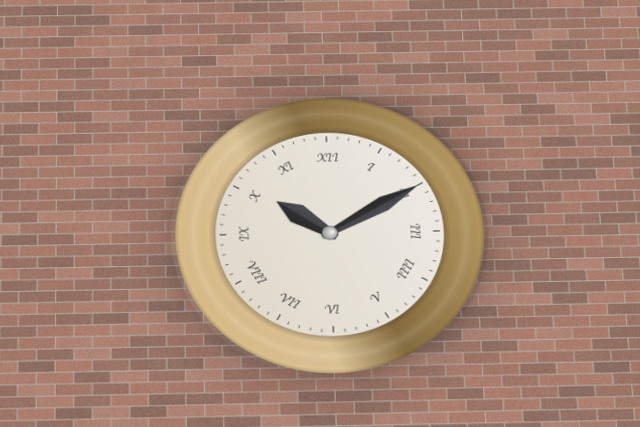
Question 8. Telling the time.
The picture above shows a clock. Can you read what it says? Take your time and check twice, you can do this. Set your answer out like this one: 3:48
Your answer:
10:10
